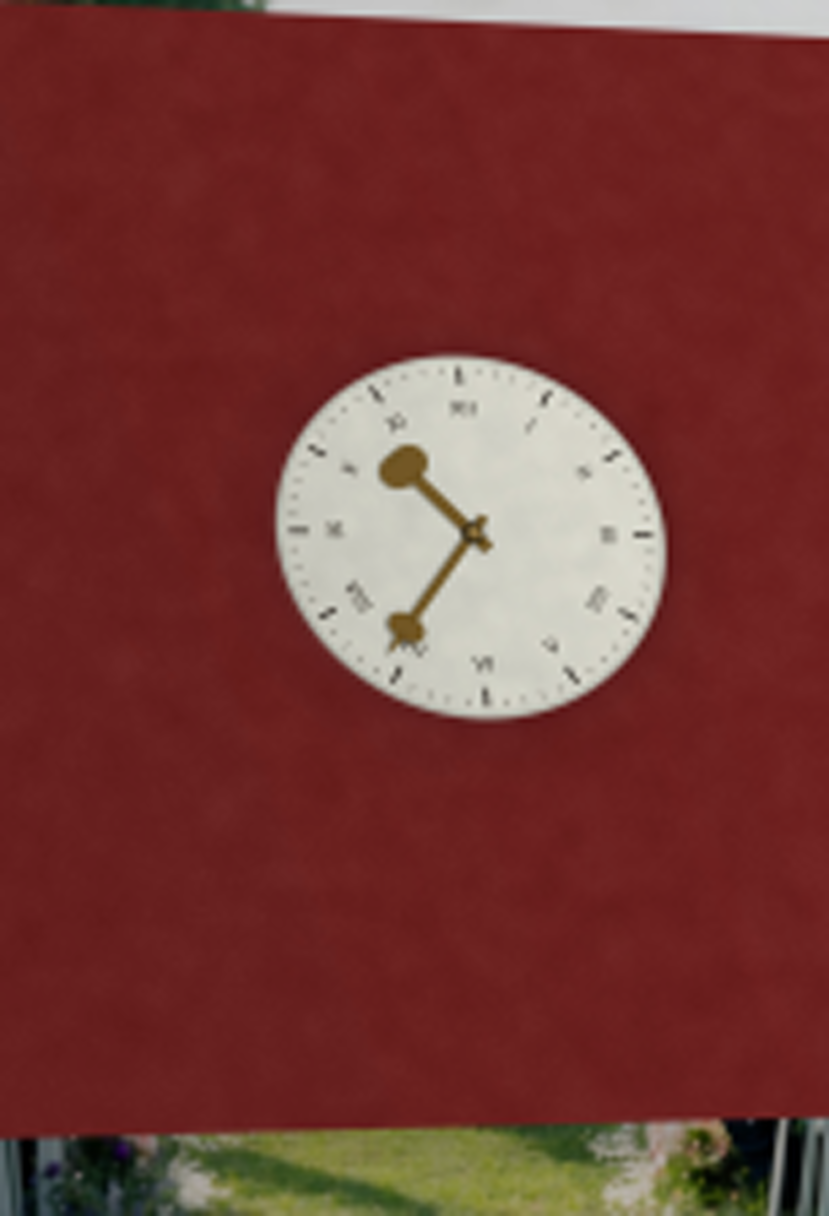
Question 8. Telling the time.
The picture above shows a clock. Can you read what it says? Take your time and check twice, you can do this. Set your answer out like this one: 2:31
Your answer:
10:36
